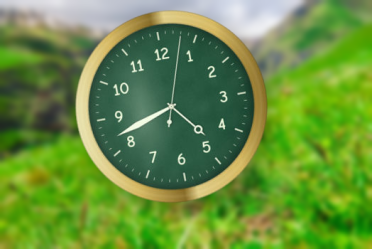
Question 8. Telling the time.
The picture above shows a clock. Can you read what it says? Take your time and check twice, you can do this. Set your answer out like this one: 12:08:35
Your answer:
4:42:03
